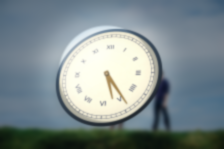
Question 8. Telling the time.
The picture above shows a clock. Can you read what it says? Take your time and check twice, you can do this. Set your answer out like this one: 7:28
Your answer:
5:24
